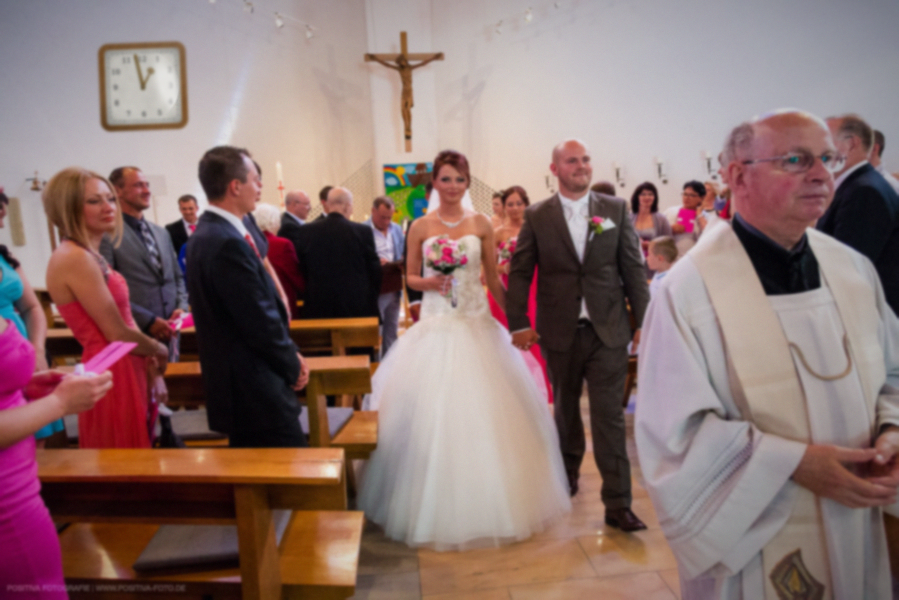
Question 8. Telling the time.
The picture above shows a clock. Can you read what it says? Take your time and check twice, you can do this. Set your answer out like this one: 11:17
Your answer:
12:58
